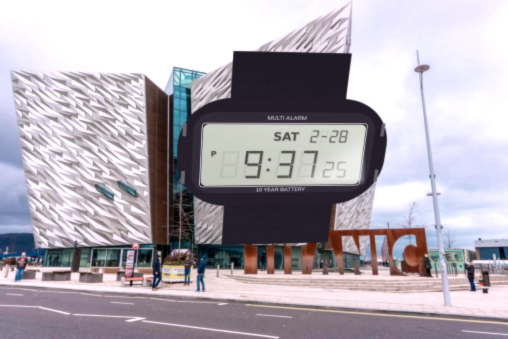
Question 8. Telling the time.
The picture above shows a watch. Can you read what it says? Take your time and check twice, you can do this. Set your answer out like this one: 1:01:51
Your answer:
9:37:25
